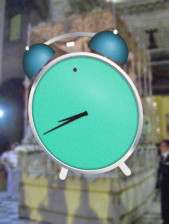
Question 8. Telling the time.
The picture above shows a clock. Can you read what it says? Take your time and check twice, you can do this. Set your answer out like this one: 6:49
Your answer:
8:42
